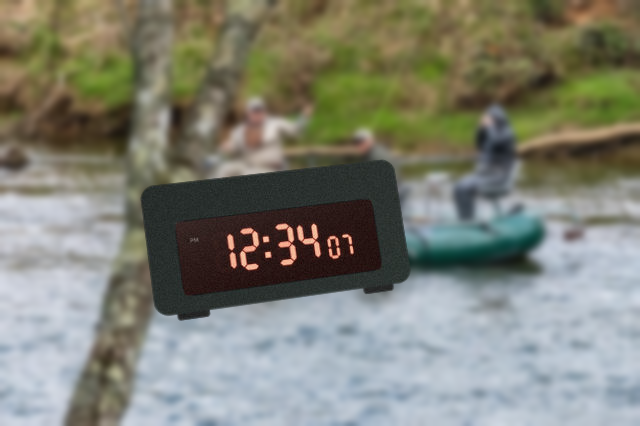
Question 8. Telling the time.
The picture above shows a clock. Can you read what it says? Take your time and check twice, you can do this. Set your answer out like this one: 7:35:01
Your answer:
12:34:07
